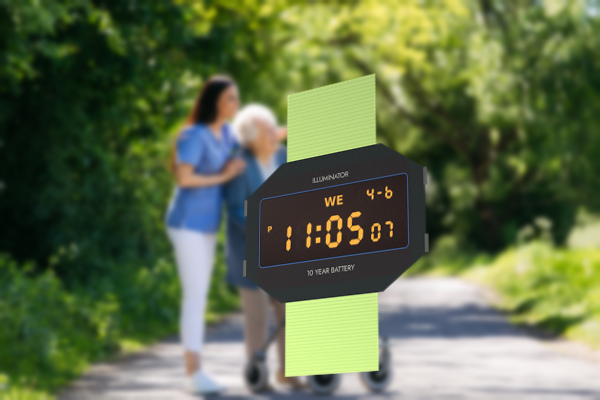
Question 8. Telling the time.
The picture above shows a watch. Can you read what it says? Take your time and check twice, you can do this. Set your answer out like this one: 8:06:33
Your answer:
11:05:07
